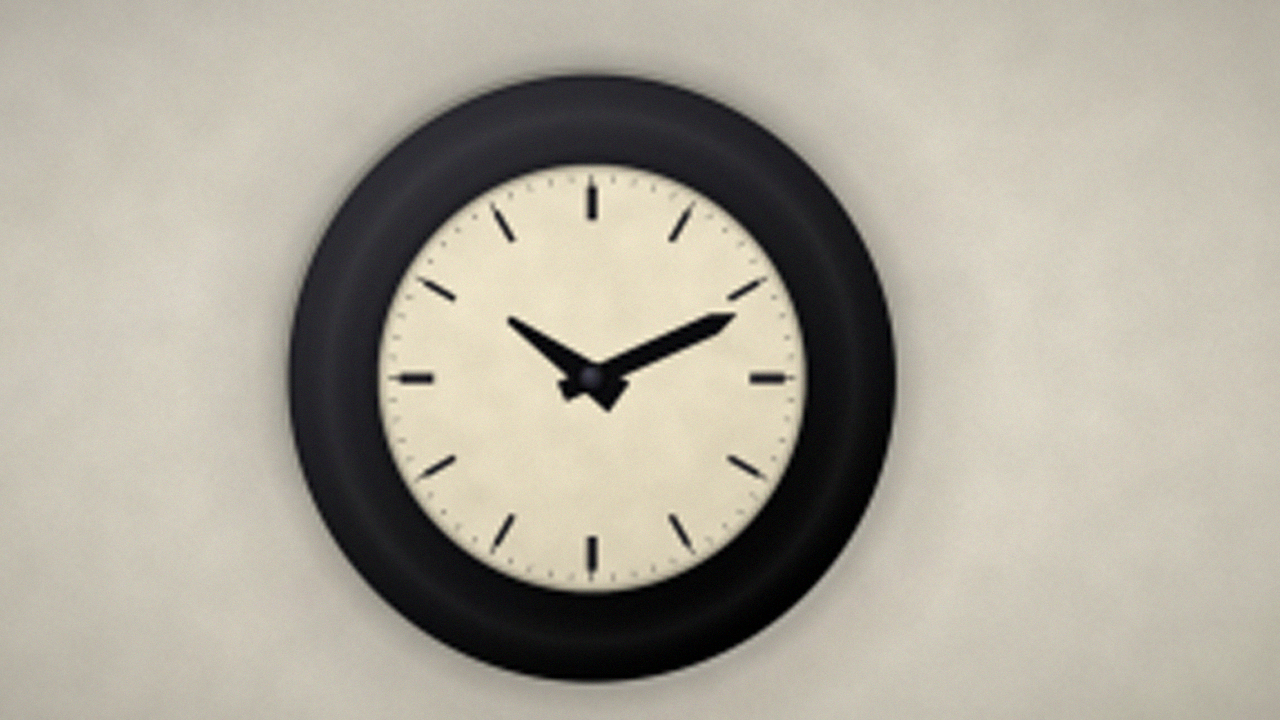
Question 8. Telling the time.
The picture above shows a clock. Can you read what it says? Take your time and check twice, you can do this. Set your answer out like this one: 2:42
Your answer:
10:11
